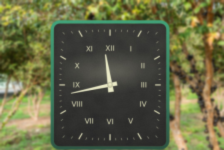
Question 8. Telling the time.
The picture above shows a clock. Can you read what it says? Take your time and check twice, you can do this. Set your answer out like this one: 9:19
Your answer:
11:43
